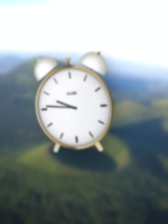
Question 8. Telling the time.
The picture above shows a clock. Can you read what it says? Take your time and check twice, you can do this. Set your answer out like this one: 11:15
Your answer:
9:46
